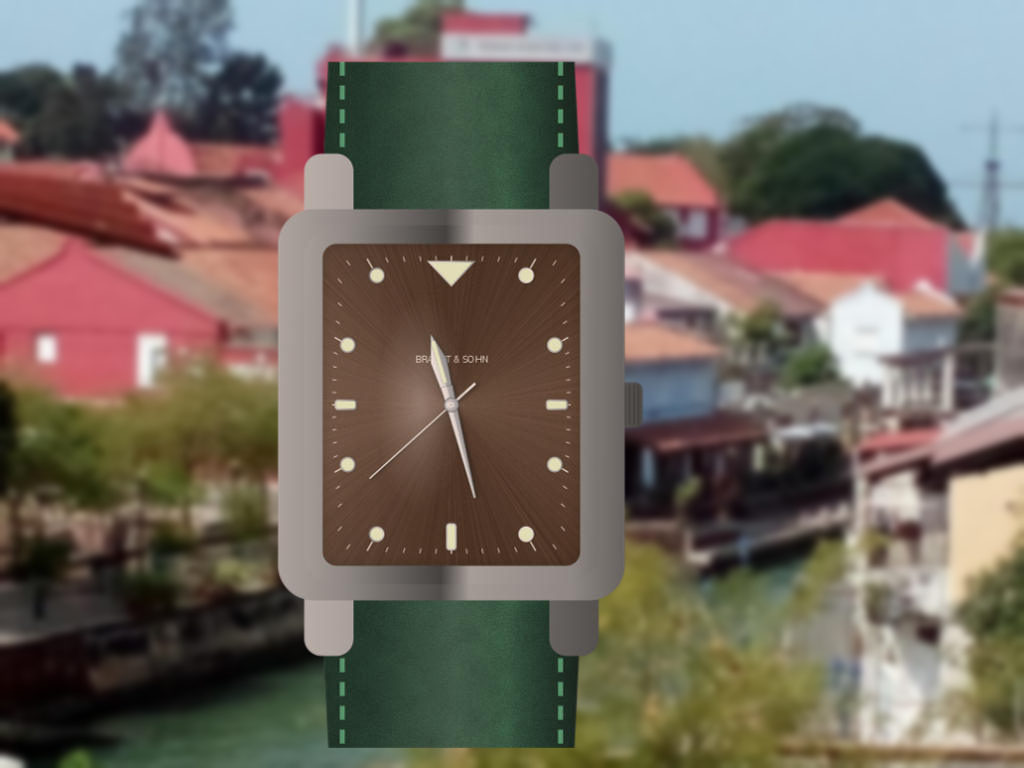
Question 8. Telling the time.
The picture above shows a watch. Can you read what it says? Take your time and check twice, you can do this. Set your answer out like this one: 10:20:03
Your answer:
11:27:38
